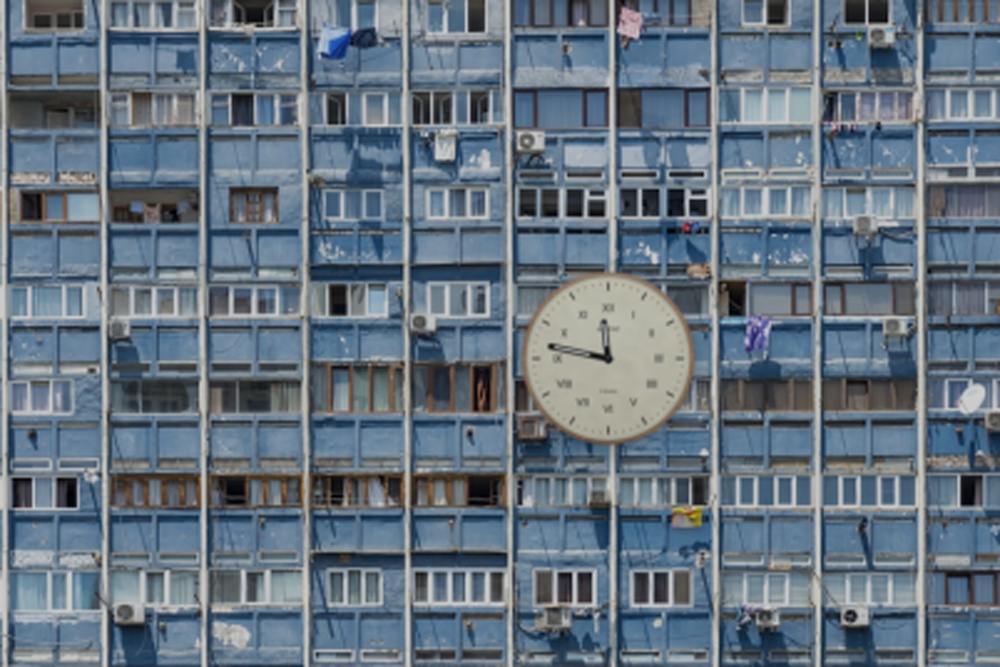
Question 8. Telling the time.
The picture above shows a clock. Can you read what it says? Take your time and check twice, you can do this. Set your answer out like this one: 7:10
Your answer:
11:47
